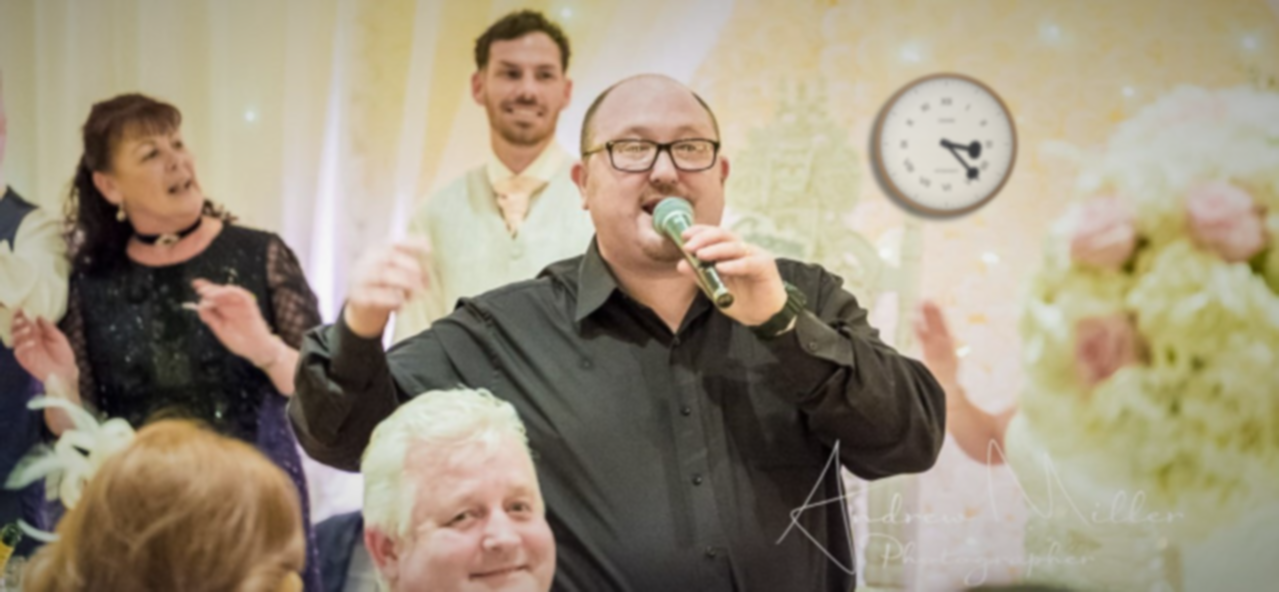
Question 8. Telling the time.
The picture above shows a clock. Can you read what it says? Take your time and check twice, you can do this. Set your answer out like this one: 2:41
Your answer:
3:23
